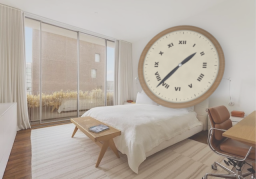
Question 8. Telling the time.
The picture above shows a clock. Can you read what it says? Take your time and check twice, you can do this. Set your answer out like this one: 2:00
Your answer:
1:37
